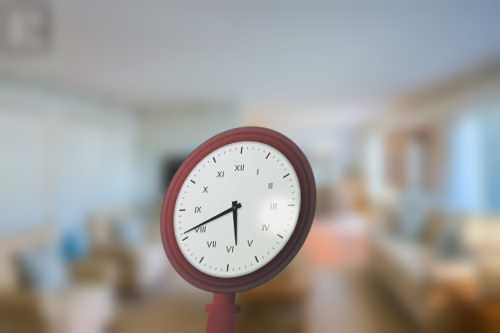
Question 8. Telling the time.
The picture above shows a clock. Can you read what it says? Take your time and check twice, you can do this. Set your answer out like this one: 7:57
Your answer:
5:41
